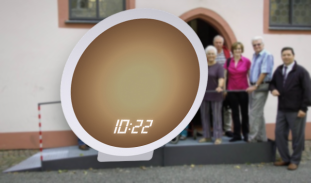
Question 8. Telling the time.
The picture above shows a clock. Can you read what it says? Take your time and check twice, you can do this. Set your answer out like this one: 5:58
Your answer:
10:22
